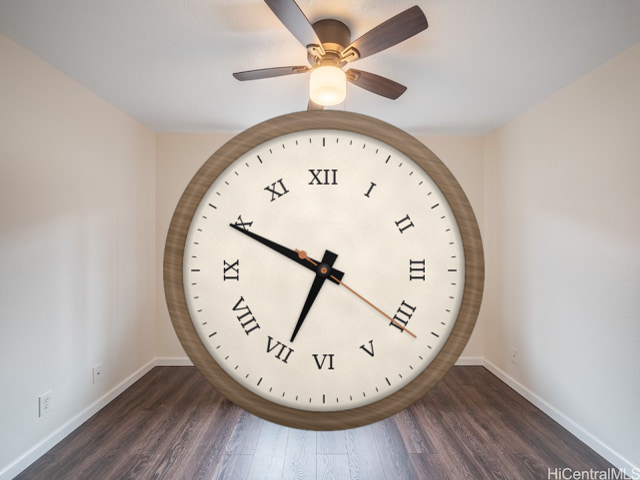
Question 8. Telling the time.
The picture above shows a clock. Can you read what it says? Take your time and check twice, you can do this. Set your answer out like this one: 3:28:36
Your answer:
6:49:21
